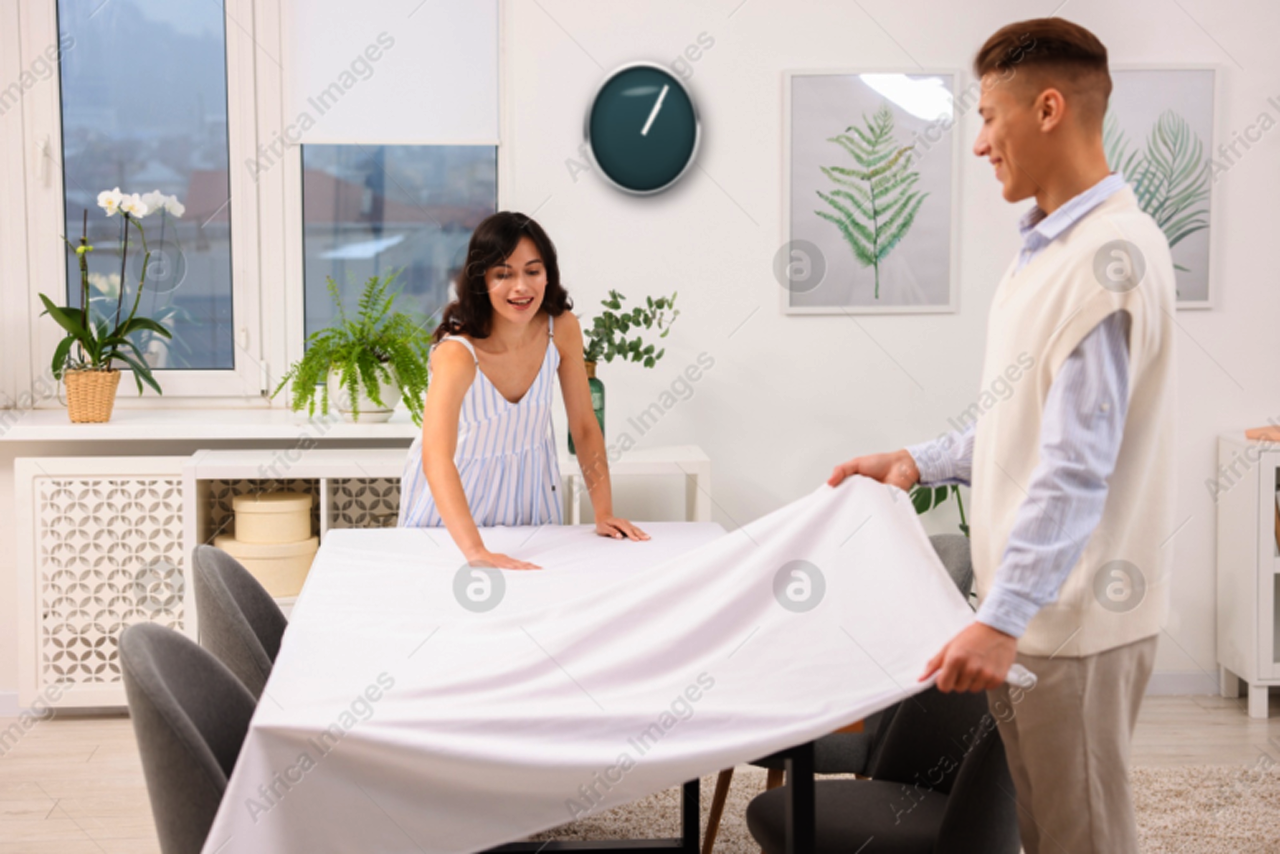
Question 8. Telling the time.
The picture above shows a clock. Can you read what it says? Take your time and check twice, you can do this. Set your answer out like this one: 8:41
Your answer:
1:05
